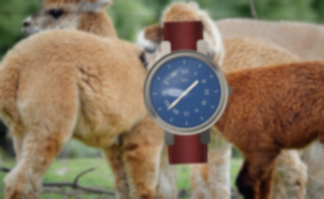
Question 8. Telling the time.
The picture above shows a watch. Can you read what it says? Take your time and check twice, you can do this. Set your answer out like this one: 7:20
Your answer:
1:38
